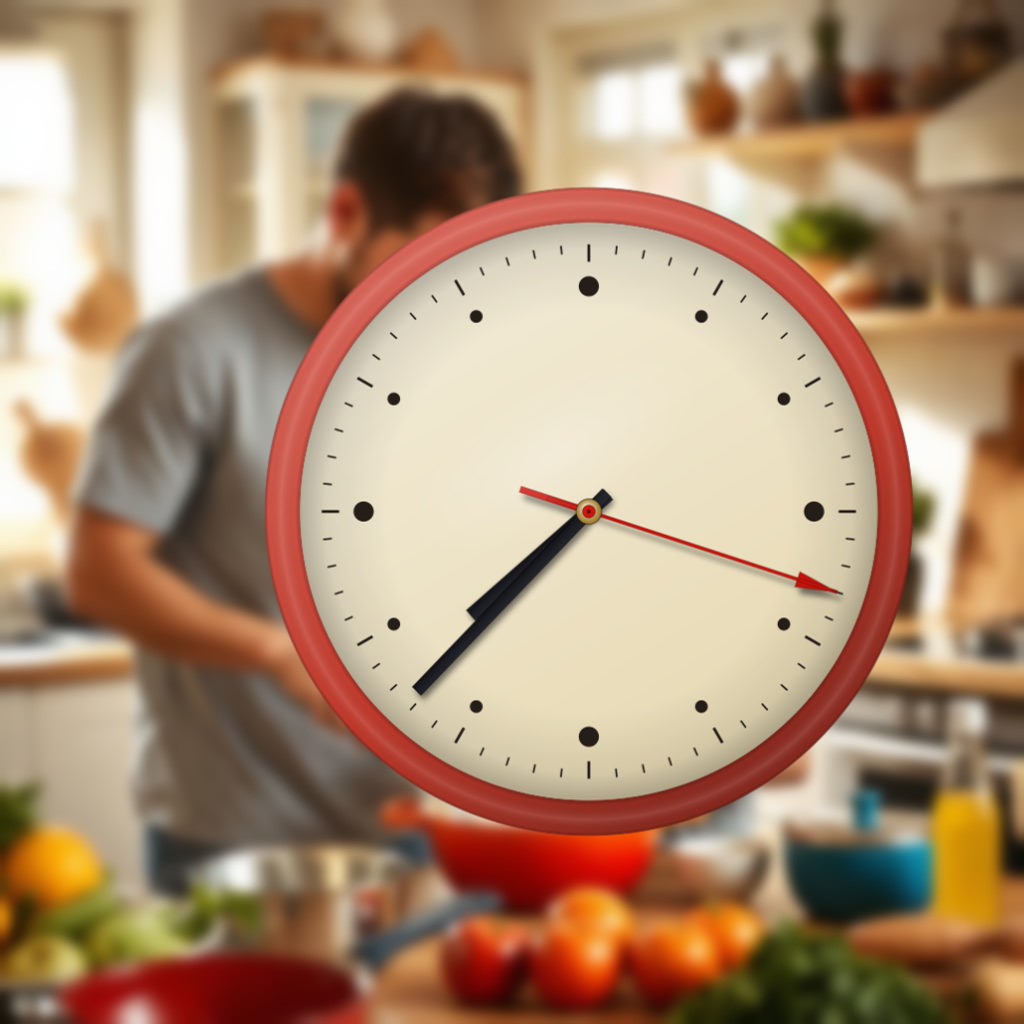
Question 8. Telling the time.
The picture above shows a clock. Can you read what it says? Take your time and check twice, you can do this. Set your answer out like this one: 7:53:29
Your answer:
7:37:18
